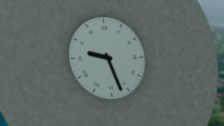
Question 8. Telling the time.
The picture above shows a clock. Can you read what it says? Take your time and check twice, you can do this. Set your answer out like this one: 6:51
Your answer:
9:27
